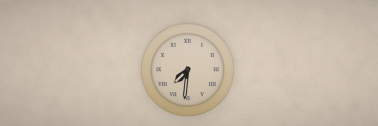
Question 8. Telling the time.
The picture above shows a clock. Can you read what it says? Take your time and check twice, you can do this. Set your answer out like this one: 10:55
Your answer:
7:31
